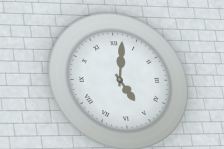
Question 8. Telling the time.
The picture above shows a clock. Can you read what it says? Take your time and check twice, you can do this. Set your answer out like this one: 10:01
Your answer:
5:02
